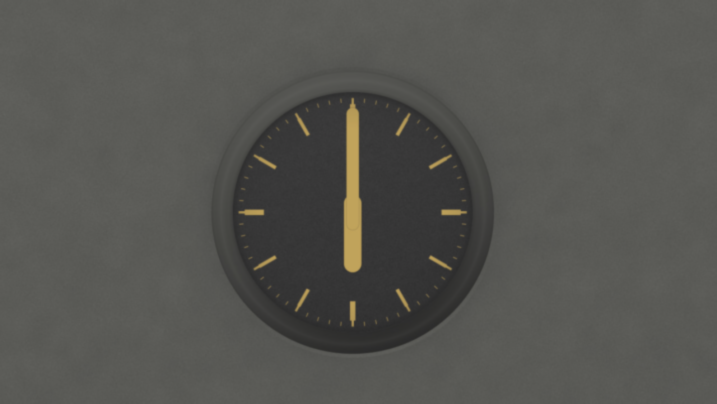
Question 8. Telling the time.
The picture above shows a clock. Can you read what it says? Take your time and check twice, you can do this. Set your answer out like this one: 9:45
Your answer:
6:00
